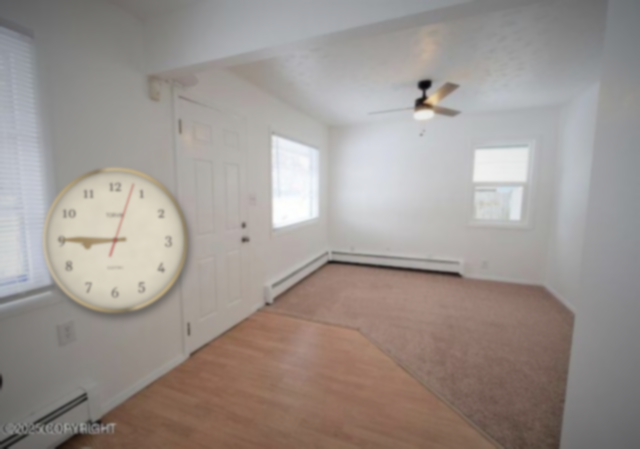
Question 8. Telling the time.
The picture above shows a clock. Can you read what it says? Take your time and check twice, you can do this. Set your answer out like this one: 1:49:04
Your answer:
8:45:03
